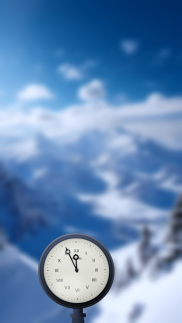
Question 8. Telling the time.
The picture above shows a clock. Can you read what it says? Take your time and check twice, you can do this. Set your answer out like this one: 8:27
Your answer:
11:56
